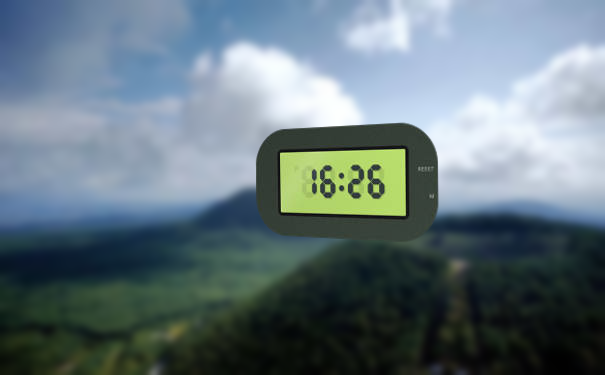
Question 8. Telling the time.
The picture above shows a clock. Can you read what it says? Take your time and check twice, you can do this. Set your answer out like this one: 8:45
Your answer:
16:26
